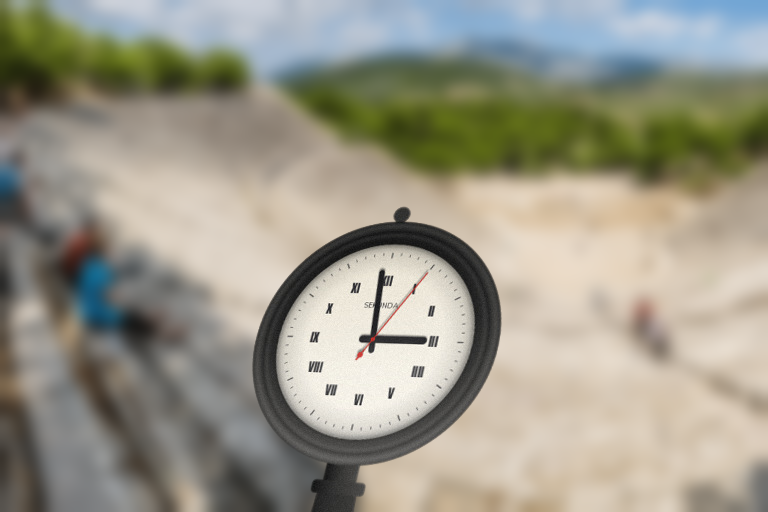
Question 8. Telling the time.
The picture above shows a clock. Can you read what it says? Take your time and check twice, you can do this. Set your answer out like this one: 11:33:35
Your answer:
2:59:05
